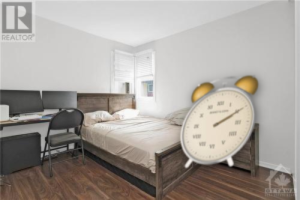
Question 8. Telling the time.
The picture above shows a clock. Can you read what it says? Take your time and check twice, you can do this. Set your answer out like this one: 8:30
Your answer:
2:10
